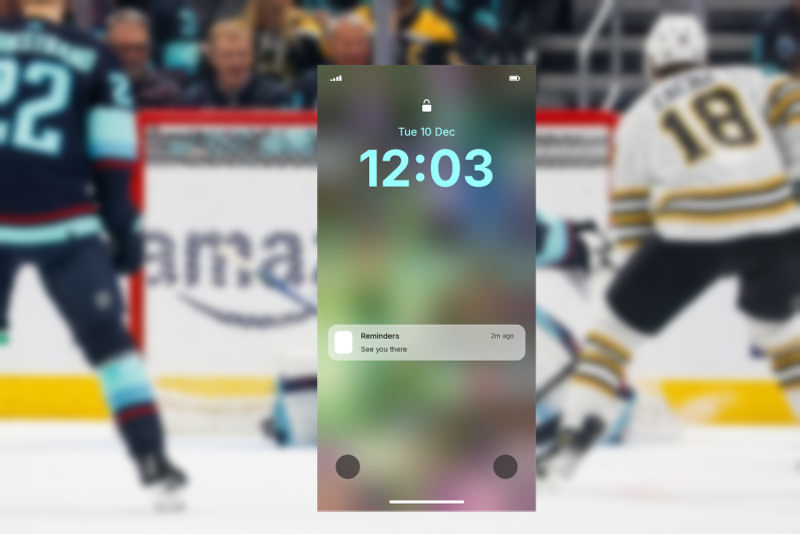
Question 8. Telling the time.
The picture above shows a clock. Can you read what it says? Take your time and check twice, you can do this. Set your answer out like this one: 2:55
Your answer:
12:03
